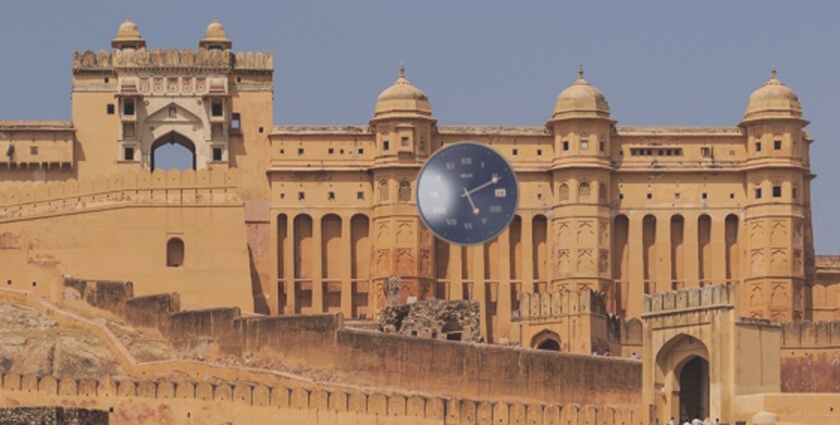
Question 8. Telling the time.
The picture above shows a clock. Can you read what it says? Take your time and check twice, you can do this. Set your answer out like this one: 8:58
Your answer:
5:11
